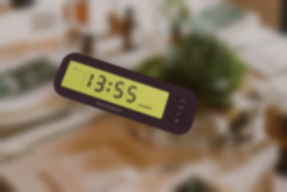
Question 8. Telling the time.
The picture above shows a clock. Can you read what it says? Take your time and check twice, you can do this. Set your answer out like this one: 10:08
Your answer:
13:55
